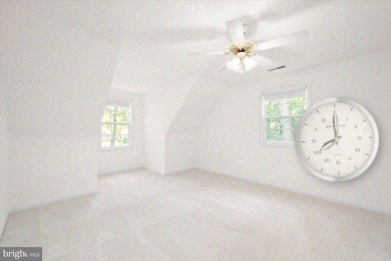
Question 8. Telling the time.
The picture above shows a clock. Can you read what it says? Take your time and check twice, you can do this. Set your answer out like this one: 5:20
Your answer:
8:00
